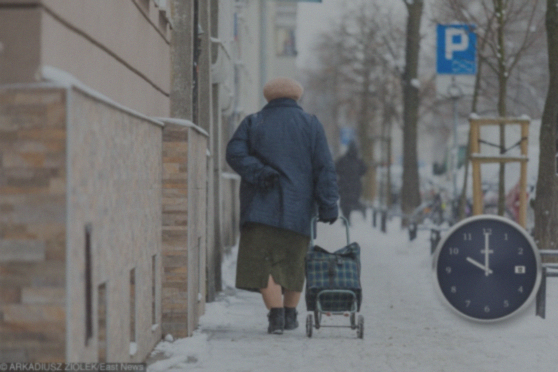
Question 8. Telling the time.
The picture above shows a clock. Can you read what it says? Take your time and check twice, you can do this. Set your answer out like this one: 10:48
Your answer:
10:00
